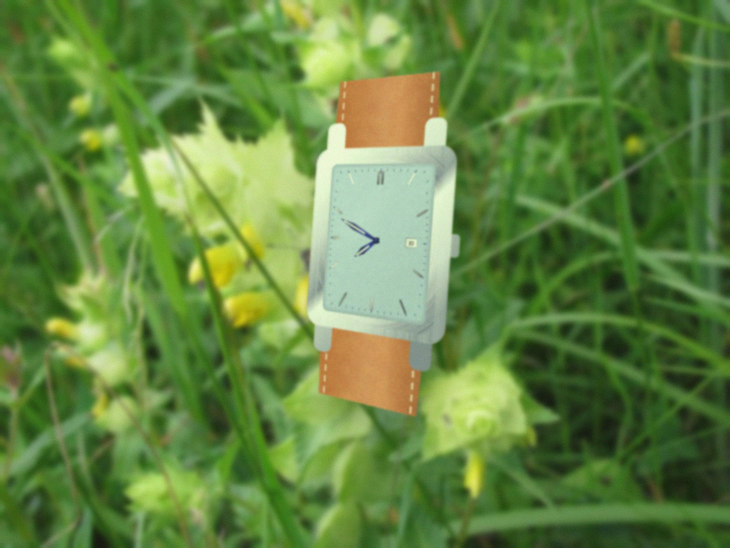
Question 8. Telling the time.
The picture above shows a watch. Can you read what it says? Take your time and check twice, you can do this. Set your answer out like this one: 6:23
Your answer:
7:49
